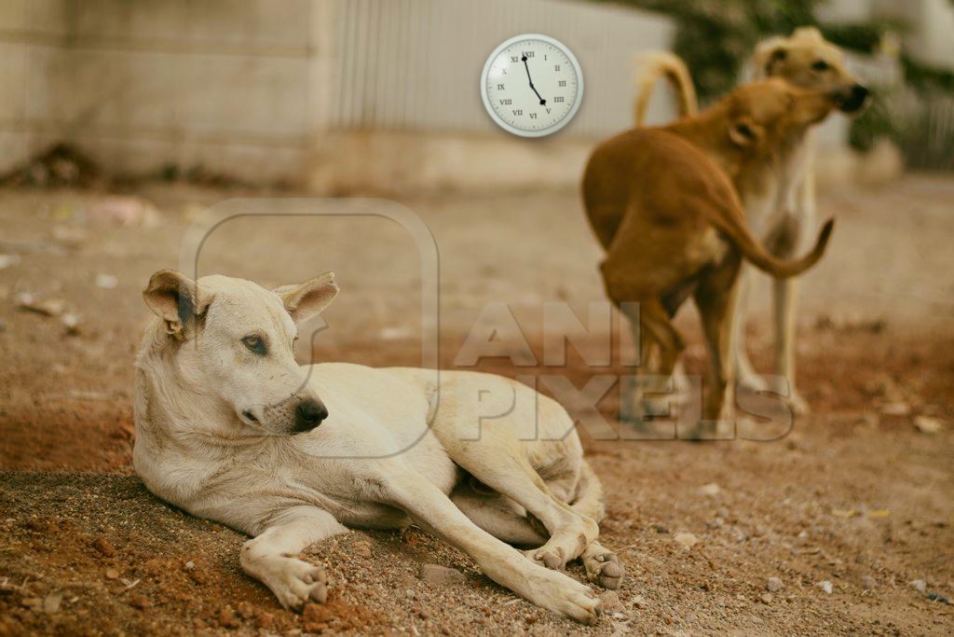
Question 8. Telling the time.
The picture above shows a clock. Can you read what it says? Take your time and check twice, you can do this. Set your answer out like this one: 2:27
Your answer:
4:58
